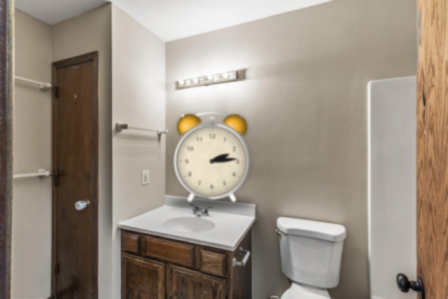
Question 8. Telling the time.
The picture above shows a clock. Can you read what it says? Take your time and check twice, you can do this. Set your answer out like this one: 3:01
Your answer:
2:14
